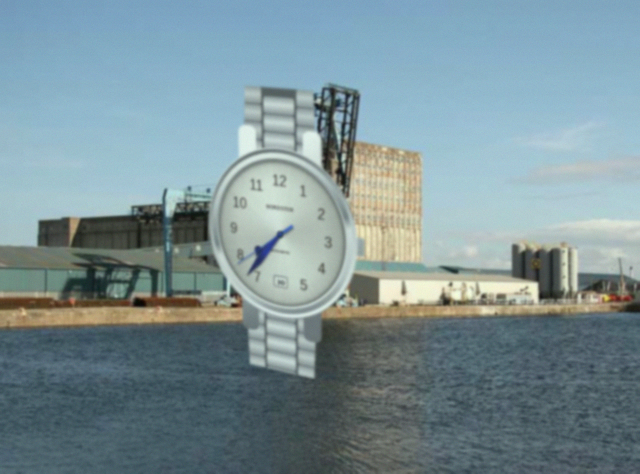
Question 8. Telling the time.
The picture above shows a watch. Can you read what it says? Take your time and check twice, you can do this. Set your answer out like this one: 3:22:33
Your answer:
7:36:39
